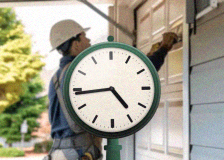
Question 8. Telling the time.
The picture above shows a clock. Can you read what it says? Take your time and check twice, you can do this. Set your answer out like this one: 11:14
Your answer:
4:44
